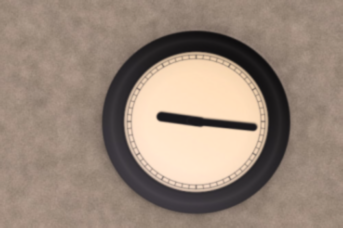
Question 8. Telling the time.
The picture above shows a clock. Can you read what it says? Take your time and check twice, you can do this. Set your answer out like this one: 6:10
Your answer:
9:16
